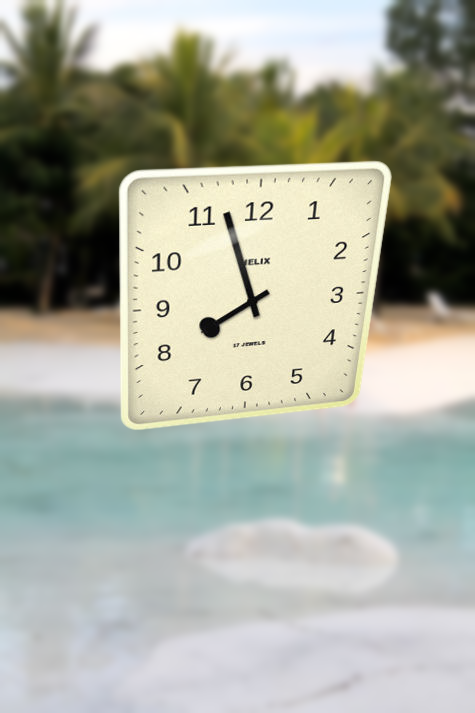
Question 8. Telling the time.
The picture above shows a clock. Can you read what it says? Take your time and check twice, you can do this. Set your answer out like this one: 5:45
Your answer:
7:57
